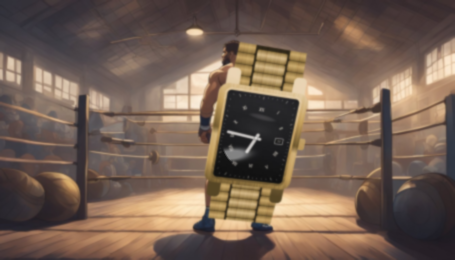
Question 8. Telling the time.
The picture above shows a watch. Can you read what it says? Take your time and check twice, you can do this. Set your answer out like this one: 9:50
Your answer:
6:46
